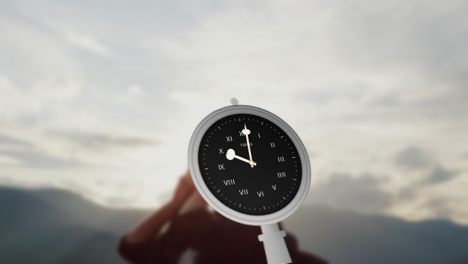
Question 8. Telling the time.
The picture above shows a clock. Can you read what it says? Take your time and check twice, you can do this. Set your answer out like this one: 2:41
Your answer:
10:01
